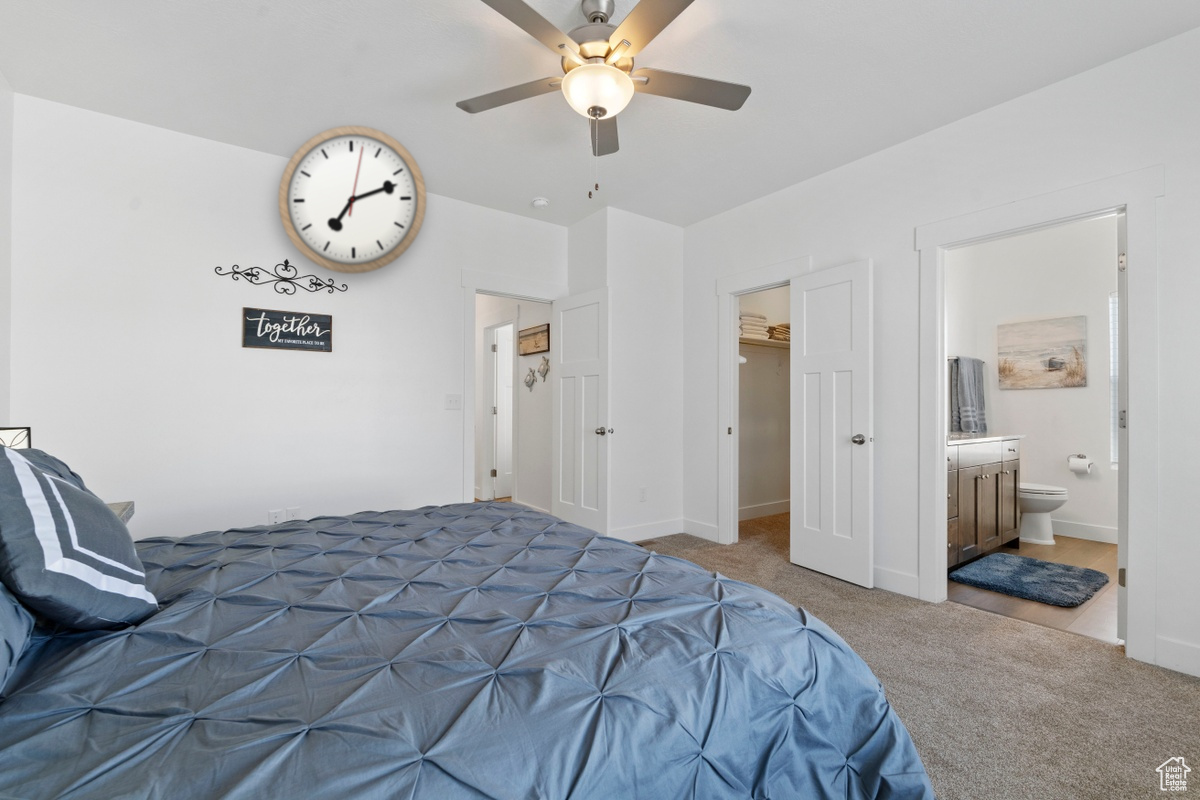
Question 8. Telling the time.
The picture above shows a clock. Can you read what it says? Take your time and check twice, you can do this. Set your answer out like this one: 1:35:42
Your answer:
7:12:02
